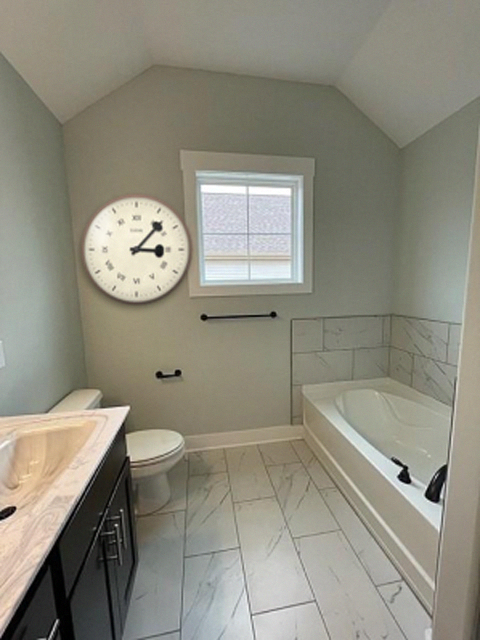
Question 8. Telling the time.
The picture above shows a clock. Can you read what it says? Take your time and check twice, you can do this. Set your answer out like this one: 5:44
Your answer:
3:07
